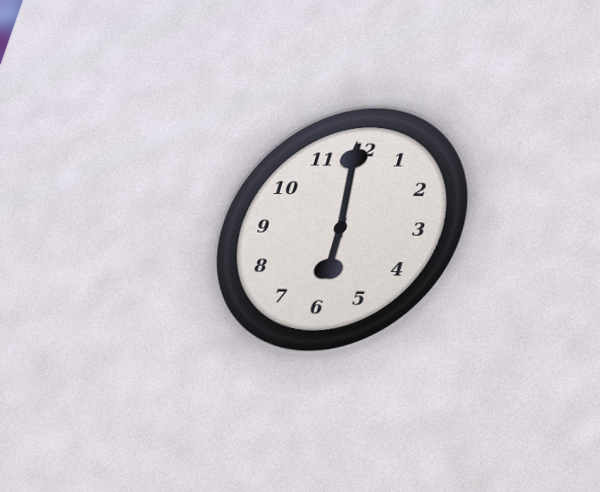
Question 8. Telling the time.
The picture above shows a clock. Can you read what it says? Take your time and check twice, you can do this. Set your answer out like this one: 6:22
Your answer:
5:59
